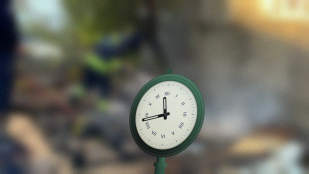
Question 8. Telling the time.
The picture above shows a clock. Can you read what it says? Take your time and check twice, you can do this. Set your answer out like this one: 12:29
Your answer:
11:43
